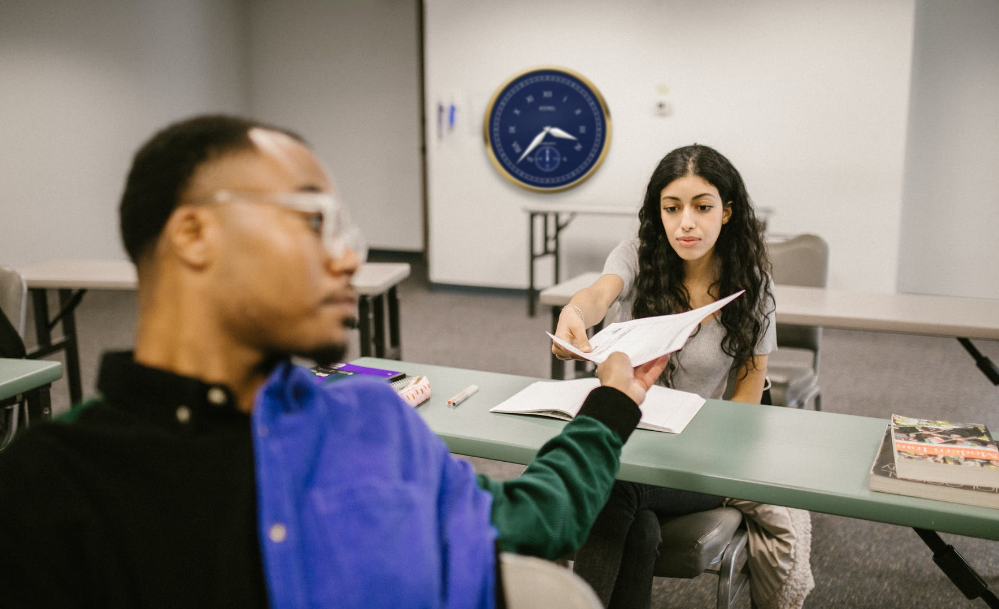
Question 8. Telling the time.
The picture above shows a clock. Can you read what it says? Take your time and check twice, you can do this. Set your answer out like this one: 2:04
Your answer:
3:37
